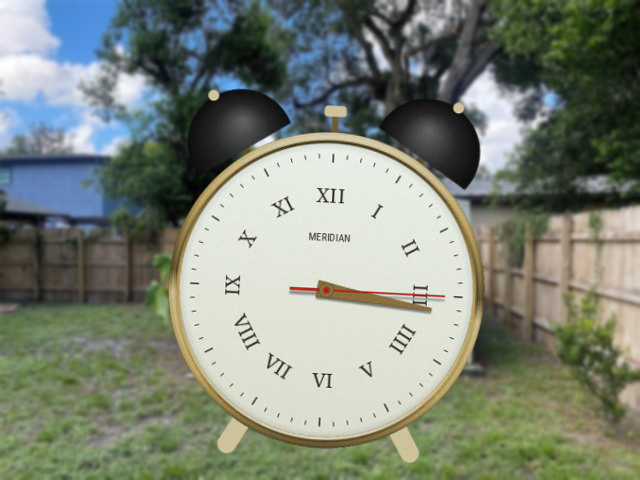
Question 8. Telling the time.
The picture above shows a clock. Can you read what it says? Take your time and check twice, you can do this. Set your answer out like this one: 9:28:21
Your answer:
3:16:15
